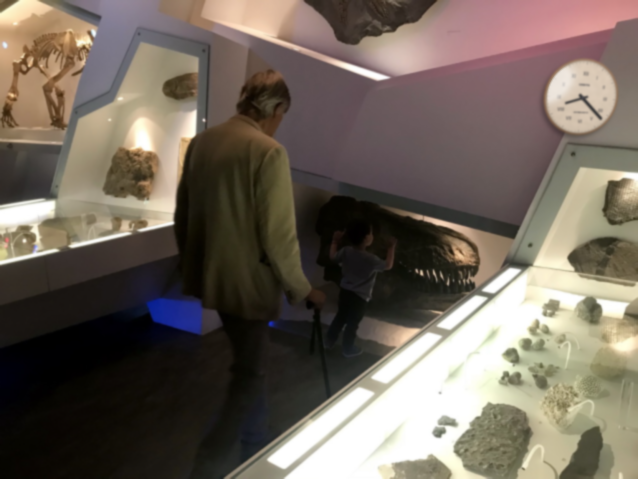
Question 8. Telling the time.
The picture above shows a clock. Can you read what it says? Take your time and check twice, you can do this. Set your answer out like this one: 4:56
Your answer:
8:22
